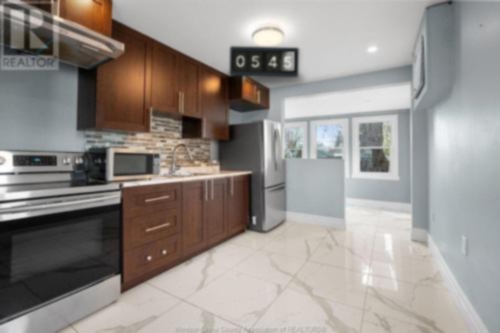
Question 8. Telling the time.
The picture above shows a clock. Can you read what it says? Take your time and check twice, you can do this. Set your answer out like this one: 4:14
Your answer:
5:45
